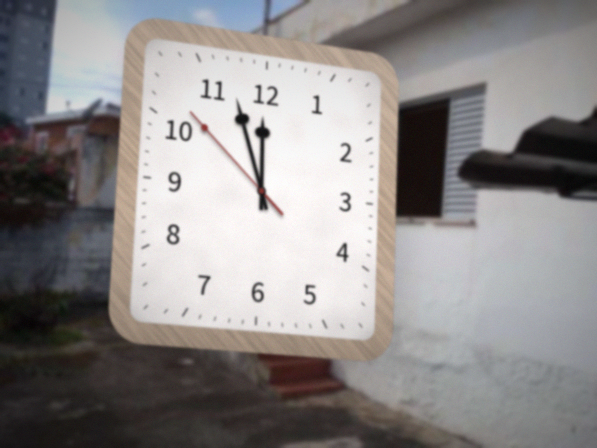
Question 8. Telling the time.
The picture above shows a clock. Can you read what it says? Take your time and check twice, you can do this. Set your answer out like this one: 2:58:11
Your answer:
11:56:52
